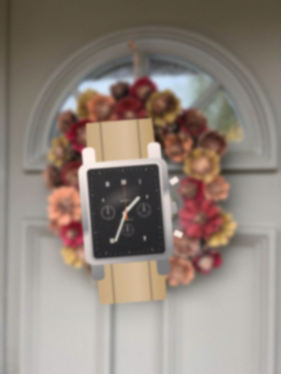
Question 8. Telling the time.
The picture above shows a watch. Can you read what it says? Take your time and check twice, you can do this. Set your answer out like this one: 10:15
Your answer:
1:34
